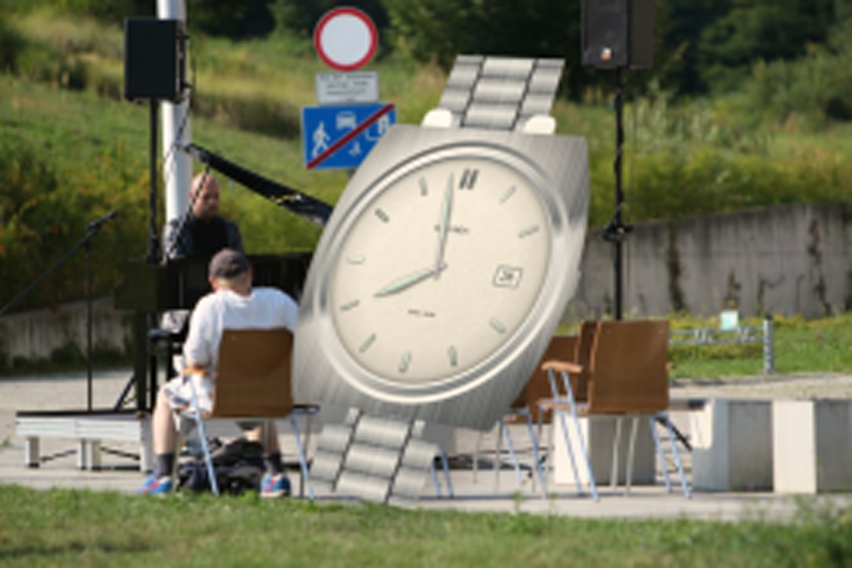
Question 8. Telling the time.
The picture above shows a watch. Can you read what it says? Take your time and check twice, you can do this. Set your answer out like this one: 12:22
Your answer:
7:58
